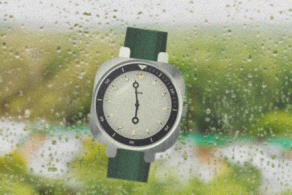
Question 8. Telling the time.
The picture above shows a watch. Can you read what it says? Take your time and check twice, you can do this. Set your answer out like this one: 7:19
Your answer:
5:58
